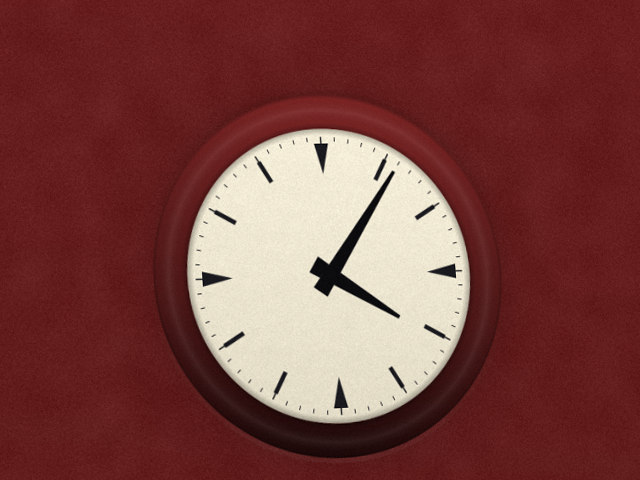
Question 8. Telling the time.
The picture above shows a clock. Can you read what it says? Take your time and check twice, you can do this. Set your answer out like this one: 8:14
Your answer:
4:06
